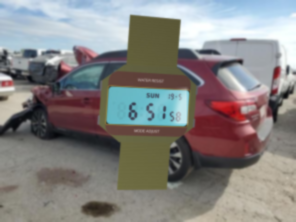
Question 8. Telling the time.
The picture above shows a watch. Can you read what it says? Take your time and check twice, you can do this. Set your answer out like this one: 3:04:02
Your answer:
6:51:58
